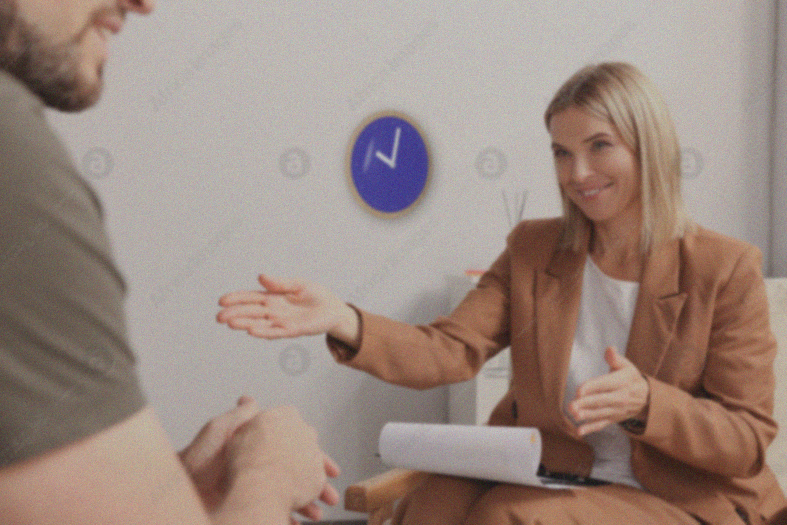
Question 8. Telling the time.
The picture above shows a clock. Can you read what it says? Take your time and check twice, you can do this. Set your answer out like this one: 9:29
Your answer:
10:02
